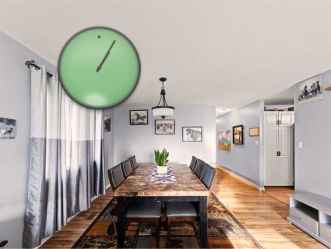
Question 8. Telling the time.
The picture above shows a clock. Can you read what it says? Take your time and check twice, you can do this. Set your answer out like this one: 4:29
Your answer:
1:05
